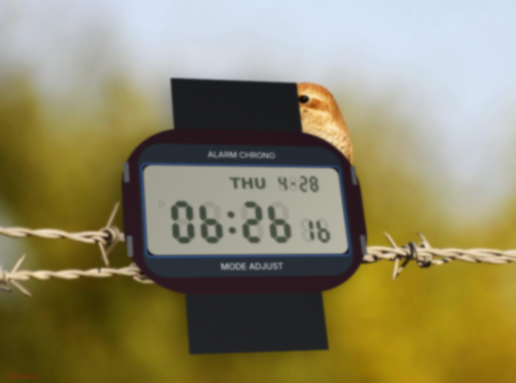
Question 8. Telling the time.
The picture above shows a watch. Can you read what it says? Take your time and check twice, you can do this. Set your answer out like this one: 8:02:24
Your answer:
6:26:16
